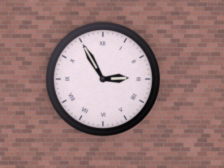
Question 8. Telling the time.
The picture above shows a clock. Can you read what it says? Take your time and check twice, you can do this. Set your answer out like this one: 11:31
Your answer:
2:55
